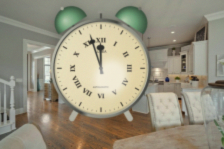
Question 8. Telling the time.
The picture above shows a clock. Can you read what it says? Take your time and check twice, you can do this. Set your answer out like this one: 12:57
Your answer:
11:57
